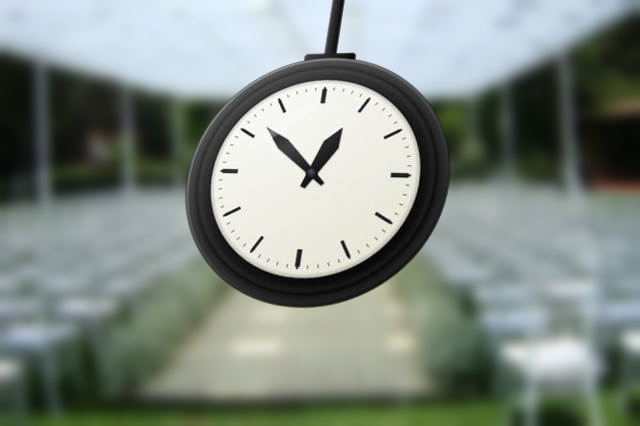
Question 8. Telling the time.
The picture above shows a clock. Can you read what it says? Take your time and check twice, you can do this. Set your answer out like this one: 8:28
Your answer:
12:52
